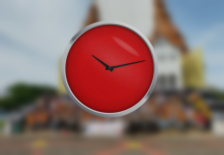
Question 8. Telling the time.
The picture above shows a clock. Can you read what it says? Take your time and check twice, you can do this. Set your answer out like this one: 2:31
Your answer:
10:13
